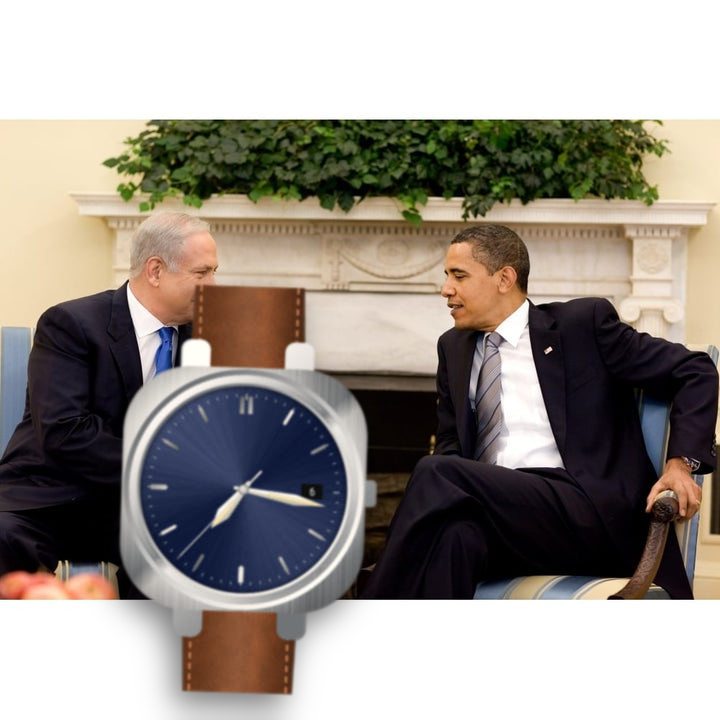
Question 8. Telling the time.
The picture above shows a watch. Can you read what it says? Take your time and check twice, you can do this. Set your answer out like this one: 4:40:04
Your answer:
7:16:37
